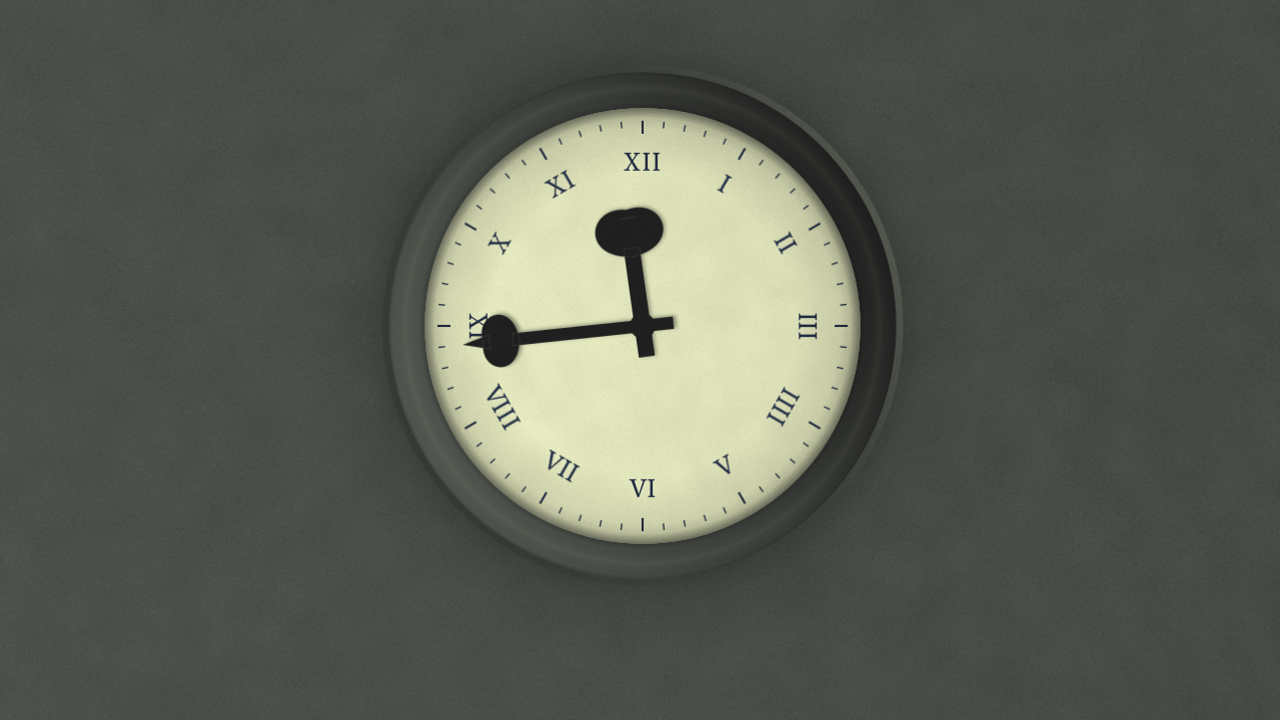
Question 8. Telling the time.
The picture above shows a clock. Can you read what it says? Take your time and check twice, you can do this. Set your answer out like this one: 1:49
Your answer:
11:44
